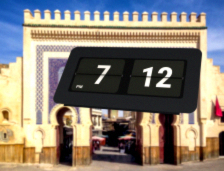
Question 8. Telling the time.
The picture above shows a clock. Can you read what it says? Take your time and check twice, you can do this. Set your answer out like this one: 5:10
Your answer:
7:12
